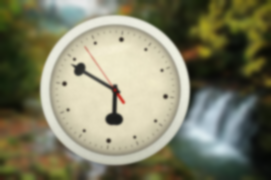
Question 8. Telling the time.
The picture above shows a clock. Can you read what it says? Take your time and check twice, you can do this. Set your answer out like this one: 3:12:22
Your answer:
5:48:53
